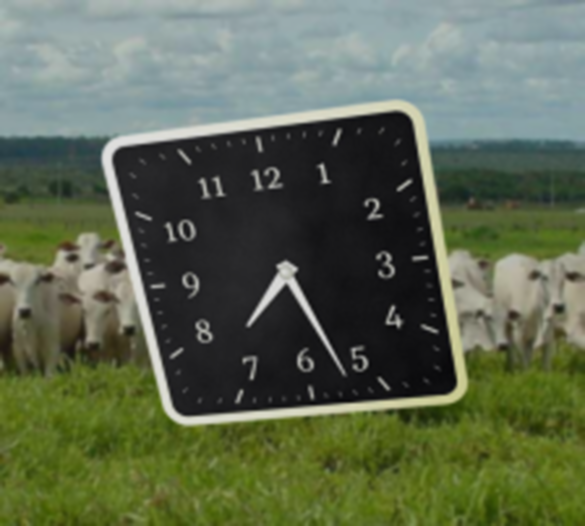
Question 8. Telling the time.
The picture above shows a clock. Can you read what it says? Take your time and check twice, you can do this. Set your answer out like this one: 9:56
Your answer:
7:27
